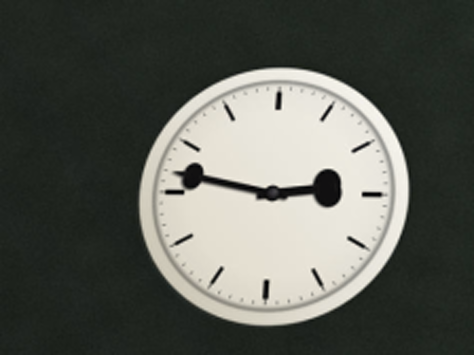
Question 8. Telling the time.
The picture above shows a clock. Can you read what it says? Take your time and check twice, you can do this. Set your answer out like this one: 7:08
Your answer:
2:47
